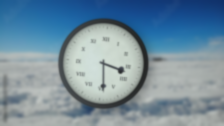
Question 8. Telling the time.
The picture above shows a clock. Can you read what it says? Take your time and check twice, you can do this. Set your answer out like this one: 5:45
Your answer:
3:29
